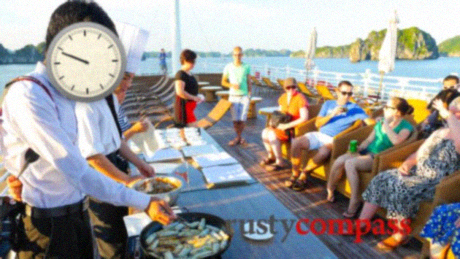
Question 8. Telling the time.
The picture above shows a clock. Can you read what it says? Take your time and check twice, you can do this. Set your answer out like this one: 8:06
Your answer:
9:49
